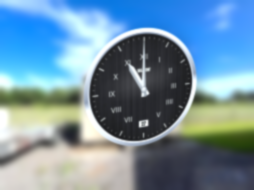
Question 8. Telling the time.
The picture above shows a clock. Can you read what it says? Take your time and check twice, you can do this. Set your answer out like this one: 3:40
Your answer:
11:00
